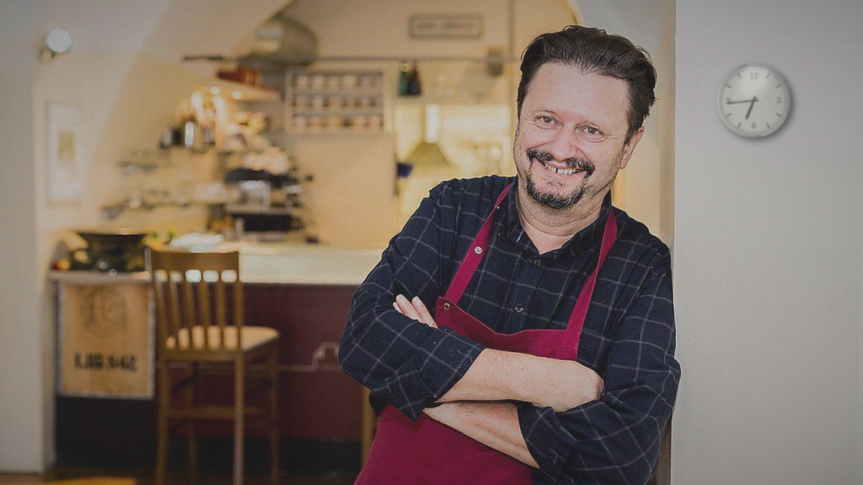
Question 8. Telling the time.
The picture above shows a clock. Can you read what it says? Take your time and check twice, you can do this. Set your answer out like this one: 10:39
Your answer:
6:44
